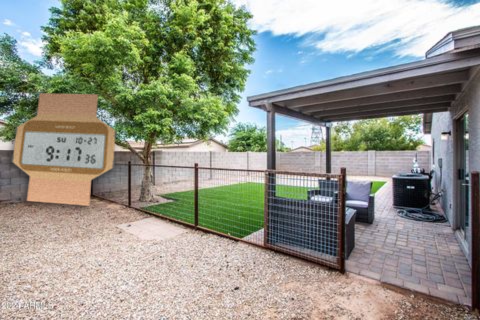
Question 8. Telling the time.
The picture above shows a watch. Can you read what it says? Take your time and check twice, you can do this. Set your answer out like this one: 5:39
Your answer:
9:17
